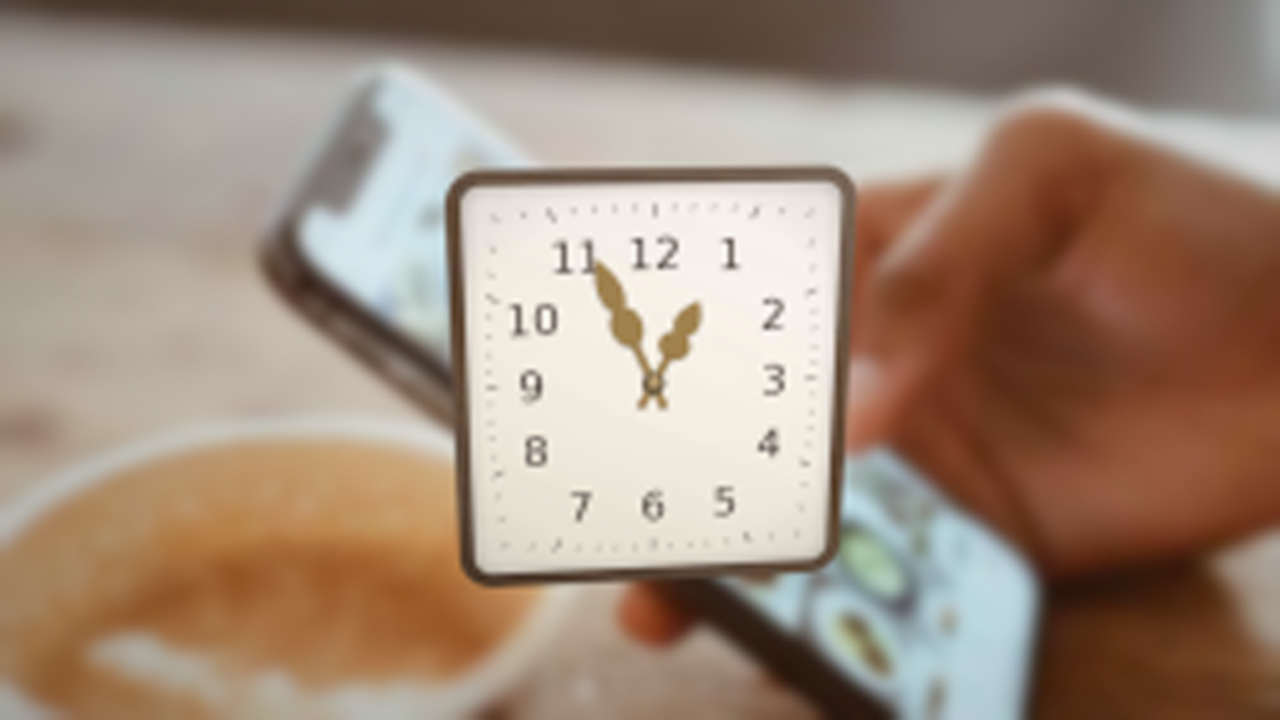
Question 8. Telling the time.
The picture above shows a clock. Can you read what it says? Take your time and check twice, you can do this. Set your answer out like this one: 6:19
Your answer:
12:56
